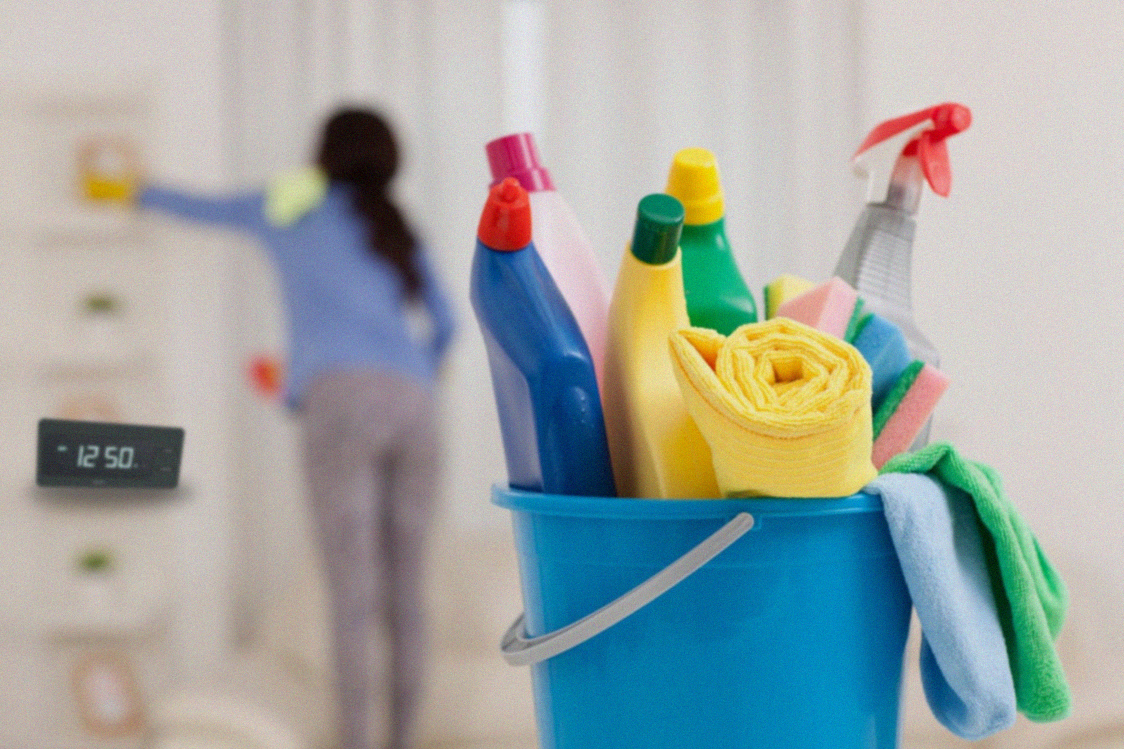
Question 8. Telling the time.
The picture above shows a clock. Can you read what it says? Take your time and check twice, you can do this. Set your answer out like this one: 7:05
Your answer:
12:50
